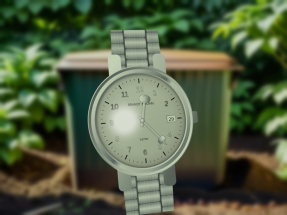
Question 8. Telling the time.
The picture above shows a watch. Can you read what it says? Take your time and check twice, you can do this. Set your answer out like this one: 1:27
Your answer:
12:23
